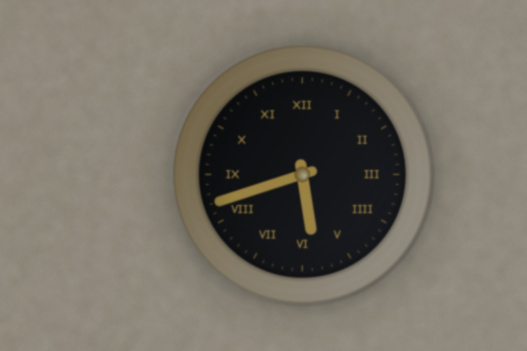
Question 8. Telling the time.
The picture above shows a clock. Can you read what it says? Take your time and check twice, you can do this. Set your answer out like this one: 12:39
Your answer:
5:42
